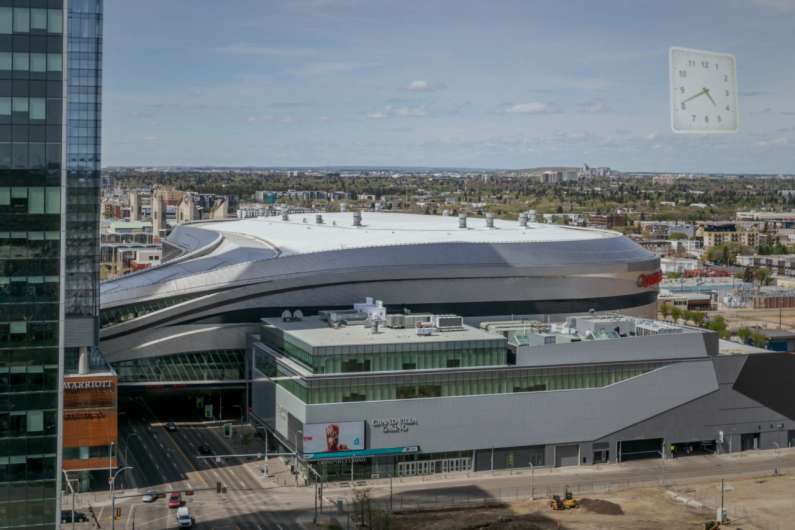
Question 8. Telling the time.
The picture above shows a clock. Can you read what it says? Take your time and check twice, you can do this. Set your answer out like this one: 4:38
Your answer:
4:41
